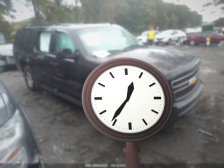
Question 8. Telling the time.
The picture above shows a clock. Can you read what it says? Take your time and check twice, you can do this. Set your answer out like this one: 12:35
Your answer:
12:36
